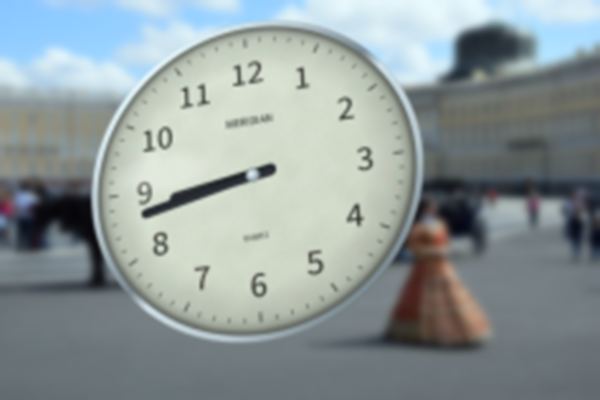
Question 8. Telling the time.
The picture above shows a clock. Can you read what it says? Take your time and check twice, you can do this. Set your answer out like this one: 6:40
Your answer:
8:43
